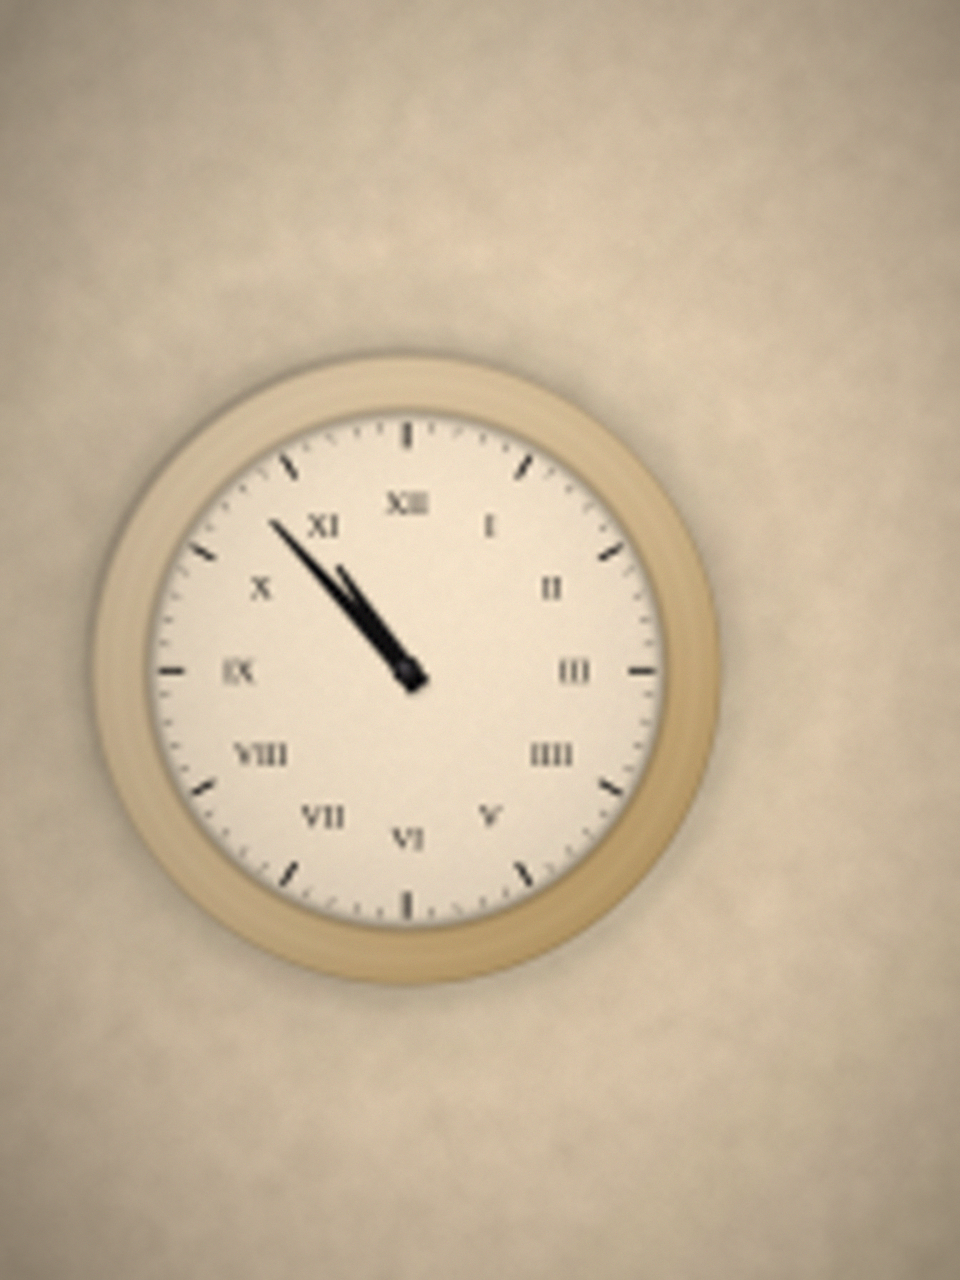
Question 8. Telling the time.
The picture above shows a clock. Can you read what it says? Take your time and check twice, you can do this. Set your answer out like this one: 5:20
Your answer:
10:53
